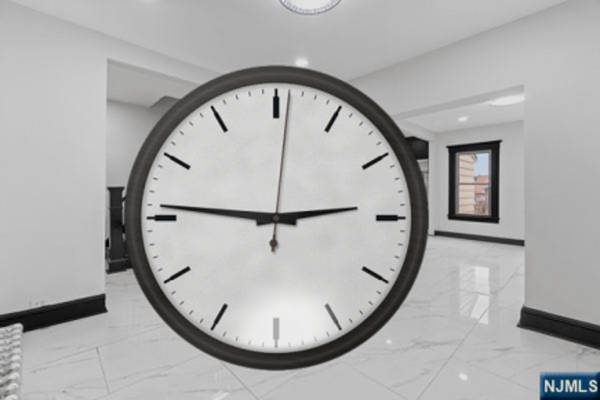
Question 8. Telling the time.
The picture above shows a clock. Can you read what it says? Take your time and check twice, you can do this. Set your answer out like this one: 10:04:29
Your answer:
2:46:01
